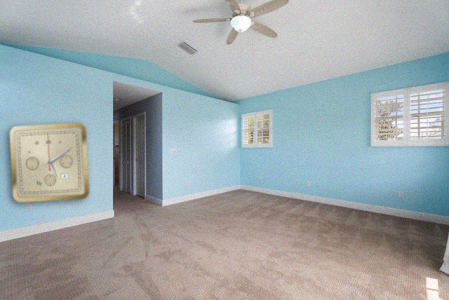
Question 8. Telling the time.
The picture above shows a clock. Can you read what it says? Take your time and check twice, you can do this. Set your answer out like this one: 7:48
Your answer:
5:10
